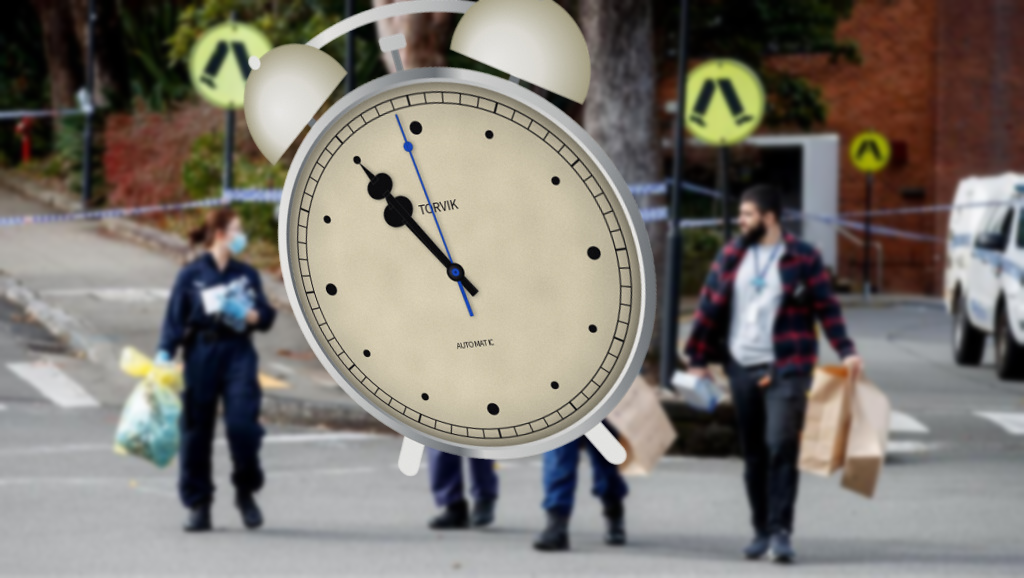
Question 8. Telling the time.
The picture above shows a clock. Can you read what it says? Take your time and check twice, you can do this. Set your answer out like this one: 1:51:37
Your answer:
10:54:59
